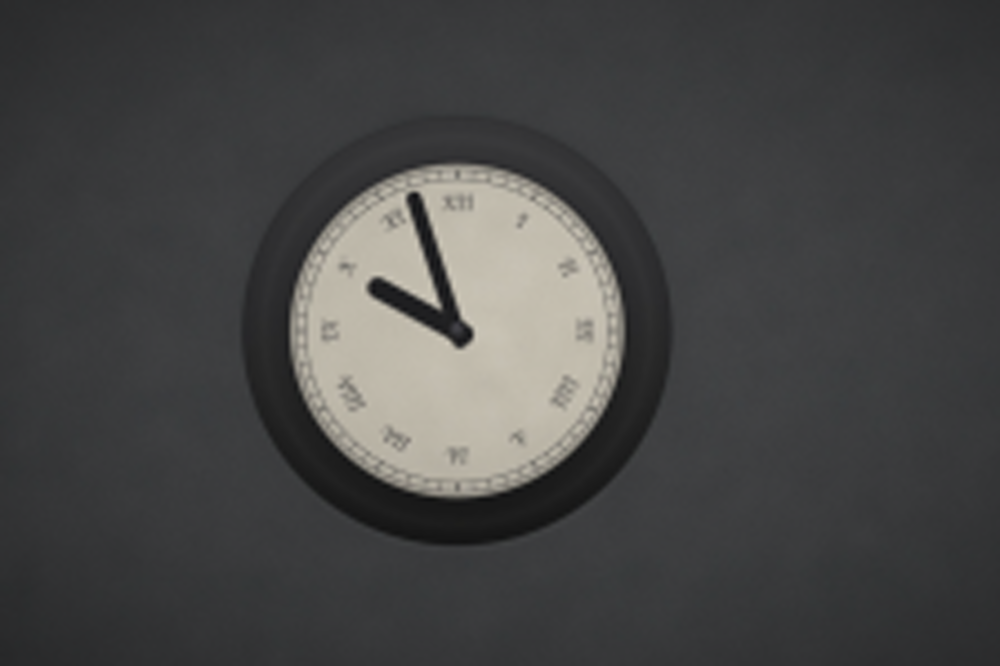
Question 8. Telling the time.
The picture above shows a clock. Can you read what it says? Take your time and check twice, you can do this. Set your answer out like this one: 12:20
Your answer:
9:57
